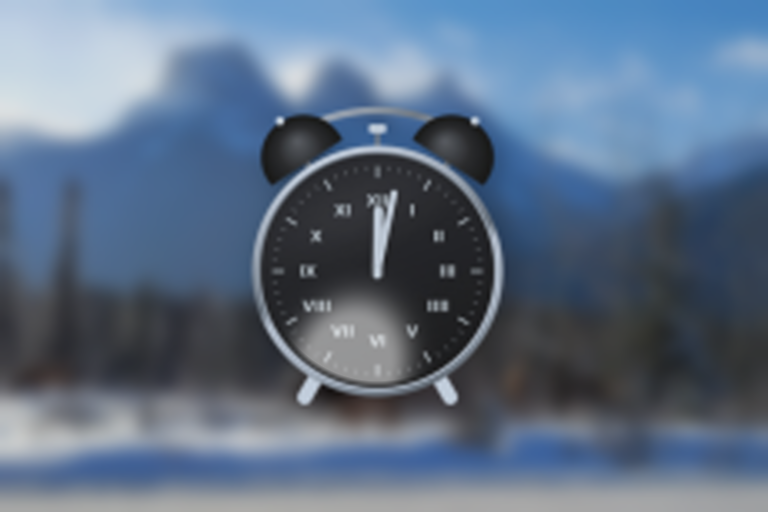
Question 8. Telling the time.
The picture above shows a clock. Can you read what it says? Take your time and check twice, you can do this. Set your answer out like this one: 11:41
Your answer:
12:02
